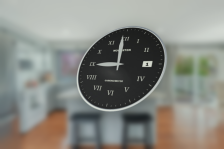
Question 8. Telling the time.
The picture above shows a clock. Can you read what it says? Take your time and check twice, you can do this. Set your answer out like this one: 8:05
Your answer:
8:59
